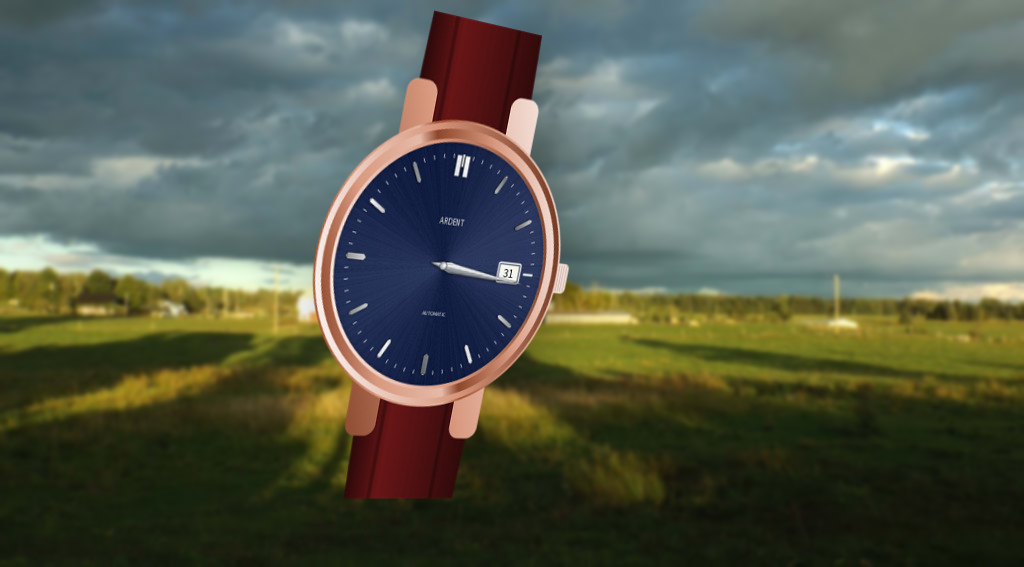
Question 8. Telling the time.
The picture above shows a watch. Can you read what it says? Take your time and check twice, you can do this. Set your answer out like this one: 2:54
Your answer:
3:16
